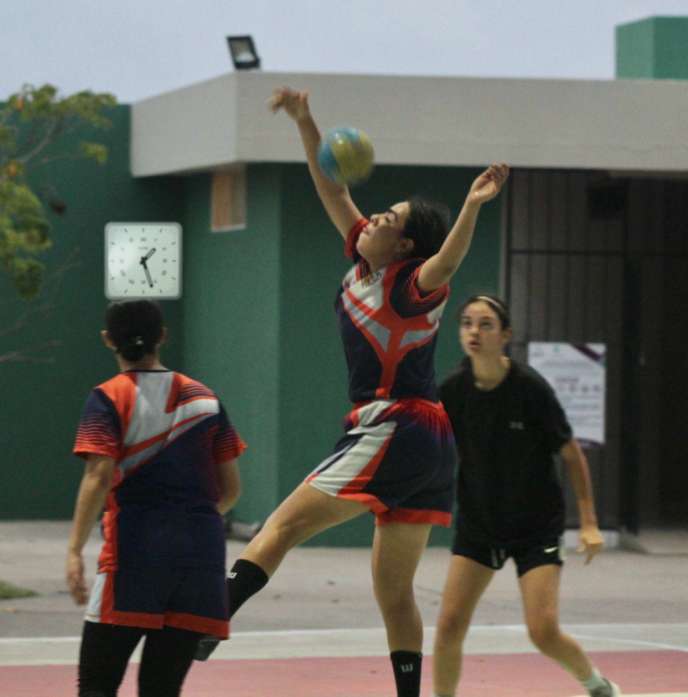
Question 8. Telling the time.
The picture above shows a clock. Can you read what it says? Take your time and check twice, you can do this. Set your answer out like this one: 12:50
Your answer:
1:27
